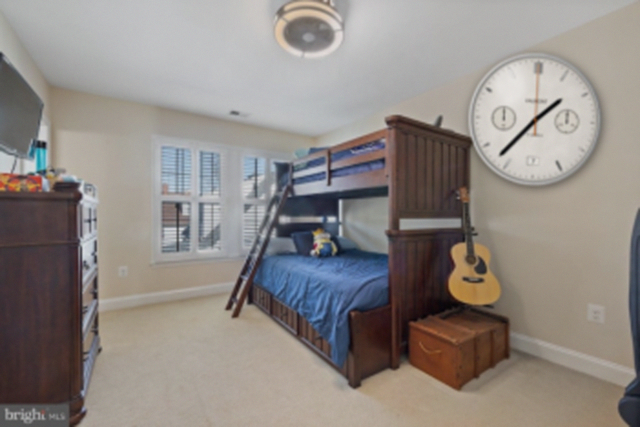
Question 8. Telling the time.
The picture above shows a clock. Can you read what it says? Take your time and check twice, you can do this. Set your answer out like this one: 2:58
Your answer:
1:37
